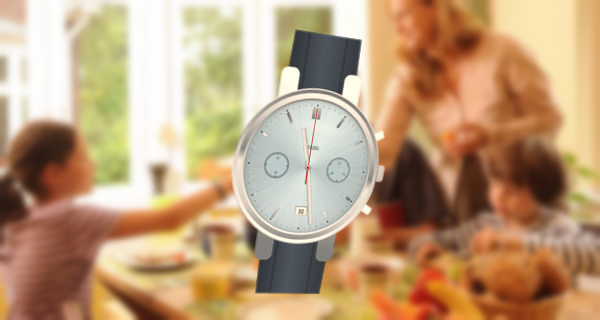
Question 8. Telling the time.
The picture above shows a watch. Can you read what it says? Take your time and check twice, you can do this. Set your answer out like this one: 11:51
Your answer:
11:28
